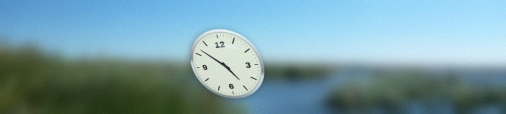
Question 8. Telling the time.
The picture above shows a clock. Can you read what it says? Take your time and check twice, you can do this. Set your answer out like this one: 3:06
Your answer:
4:52
